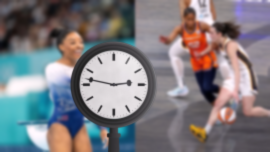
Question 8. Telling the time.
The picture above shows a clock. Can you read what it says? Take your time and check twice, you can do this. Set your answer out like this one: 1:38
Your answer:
2:47
